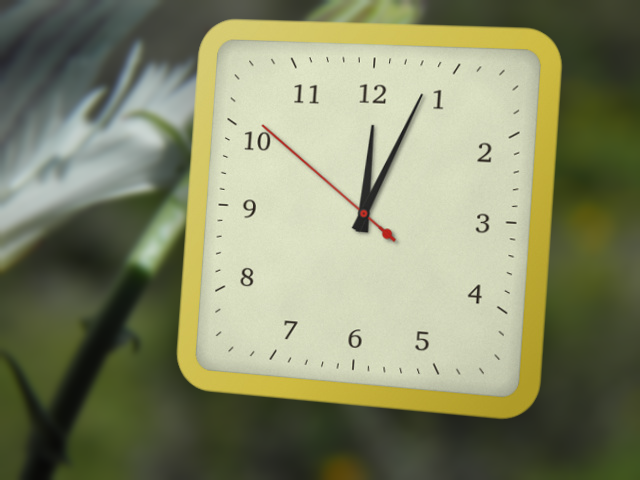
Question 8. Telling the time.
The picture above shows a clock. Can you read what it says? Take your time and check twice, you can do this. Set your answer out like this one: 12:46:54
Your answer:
12:03:51
